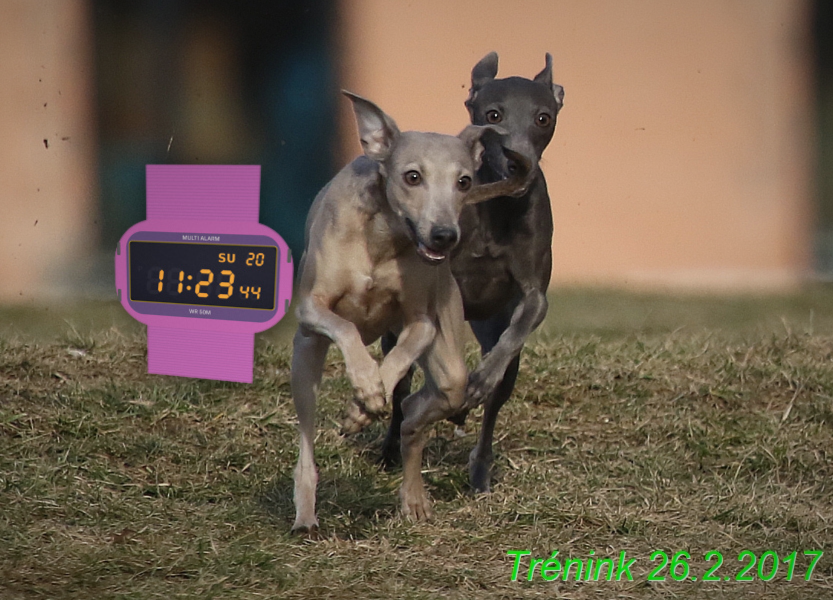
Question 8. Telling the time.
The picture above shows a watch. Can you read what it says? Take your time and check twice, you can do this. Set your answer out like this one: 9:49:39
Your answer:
11:23:44
